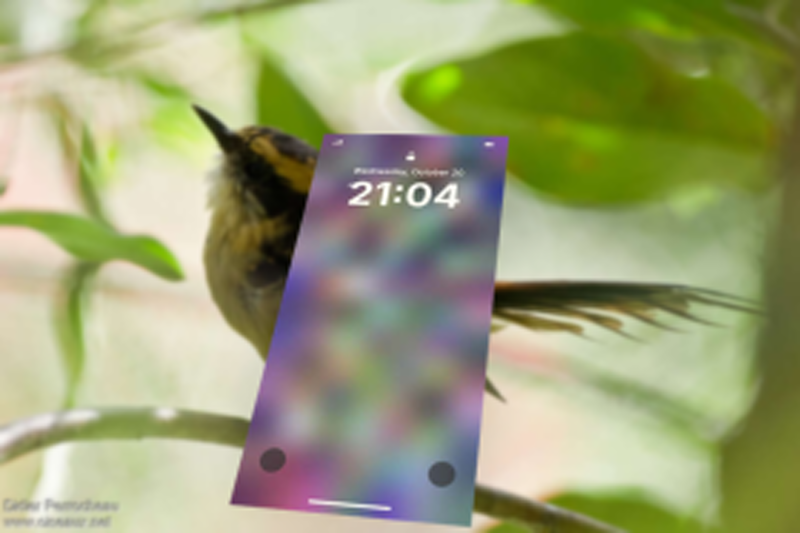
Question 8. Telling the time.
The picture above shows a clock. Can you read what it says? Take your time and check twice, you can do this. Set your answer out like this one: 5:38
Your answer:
21:04
